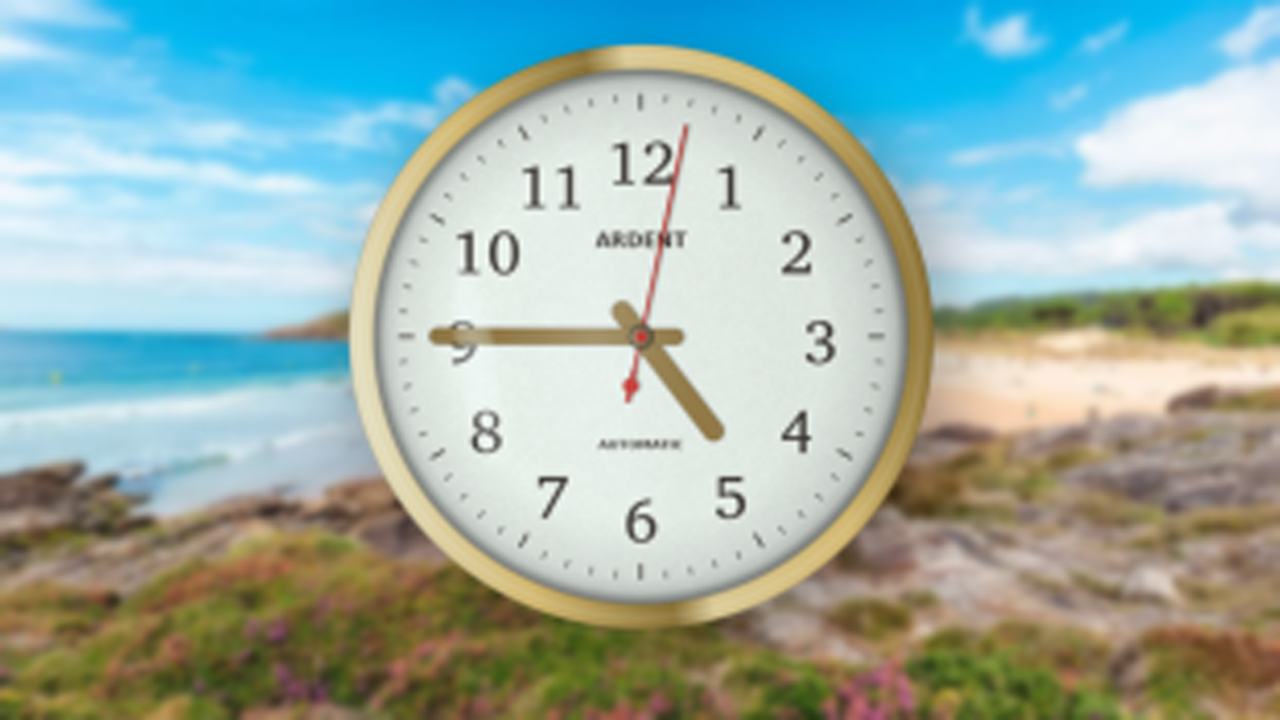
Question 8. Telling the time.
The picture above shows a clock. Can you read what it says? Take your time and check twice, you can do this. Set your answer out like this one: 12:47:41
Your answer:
4:45:02
